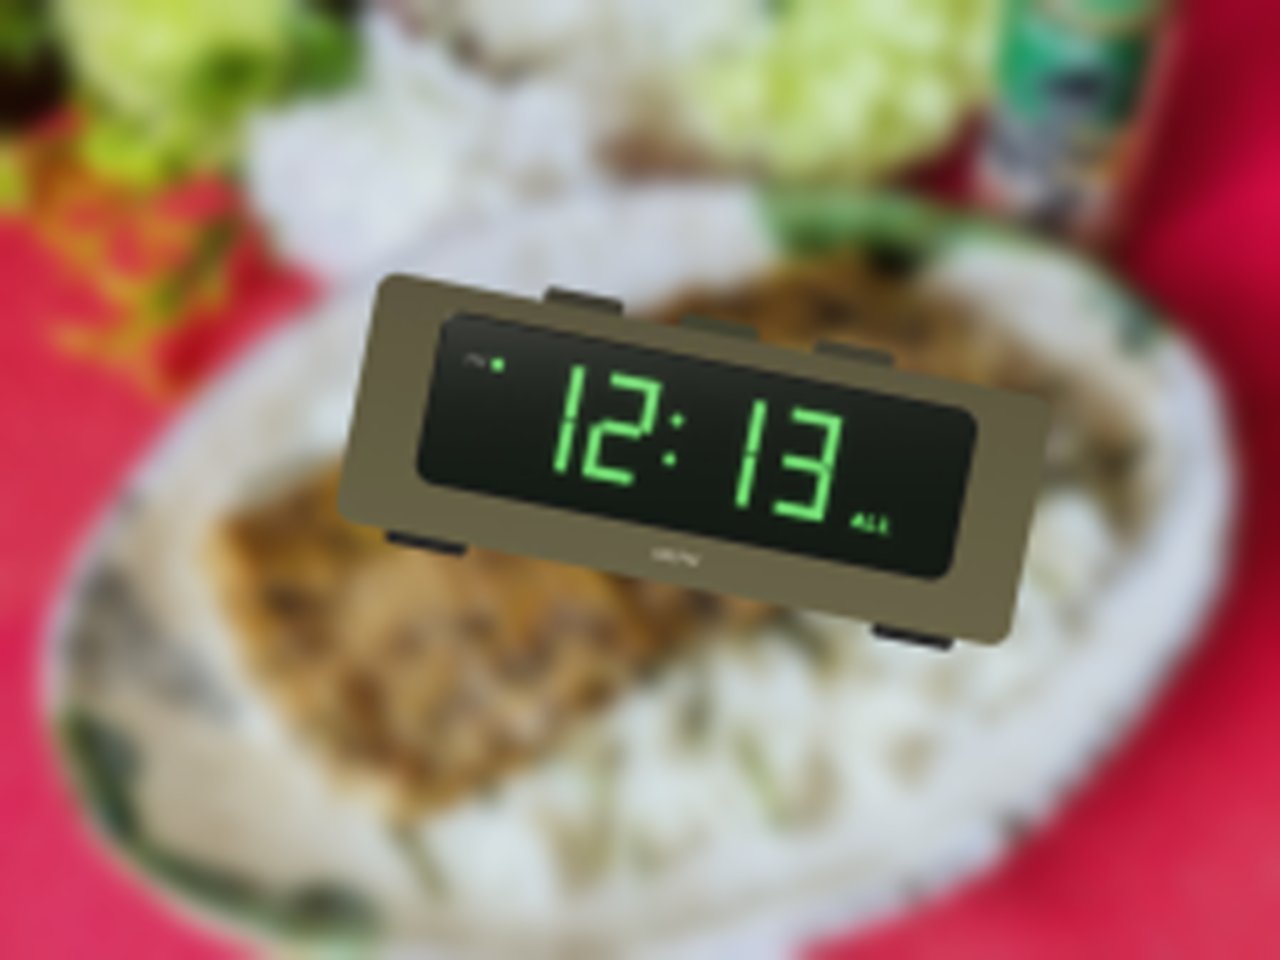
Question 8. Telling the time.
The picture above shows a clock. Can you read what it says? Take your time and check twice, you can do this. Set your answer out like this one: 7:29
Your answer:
12:13
